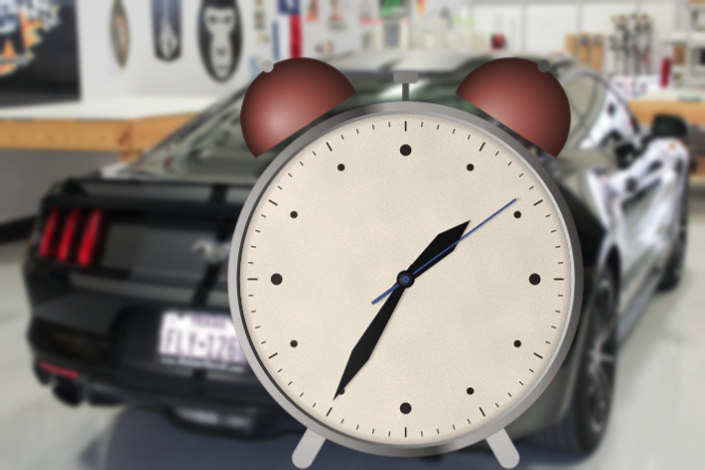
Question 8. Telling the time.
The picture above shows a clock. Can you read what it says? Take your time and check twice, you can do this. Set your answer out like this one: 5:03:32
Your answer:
1:35:09
